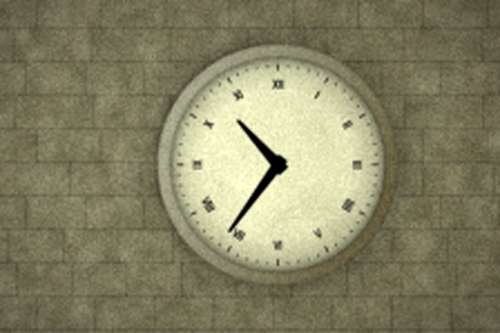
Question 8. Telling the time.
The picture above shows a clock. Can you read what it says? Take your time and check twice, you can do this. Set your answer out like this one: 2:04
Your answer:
10:36
